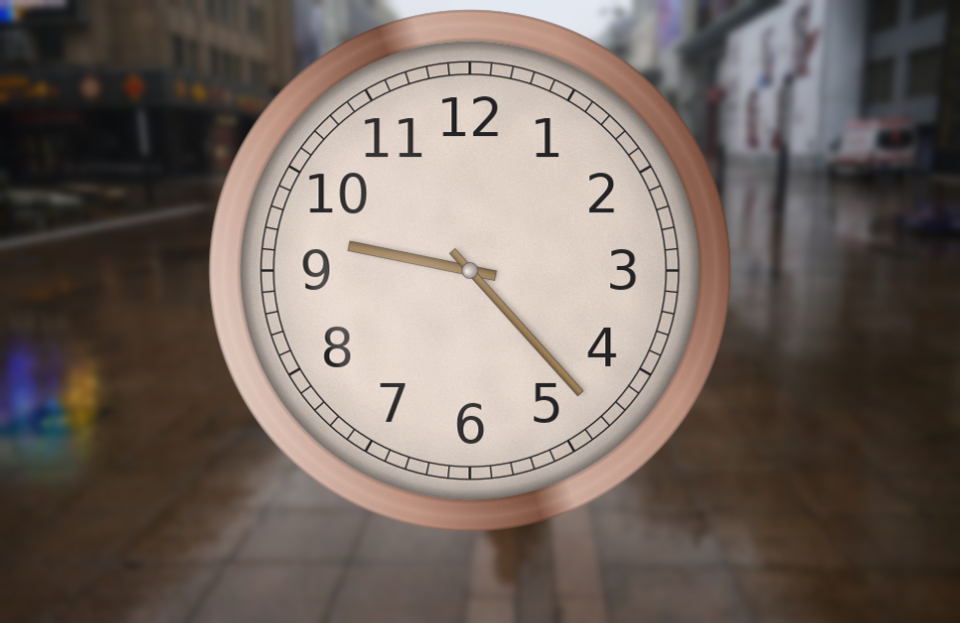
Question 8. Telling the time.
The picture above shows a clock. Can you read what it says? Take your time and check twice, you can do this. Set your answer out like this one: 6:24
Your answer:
9:23
